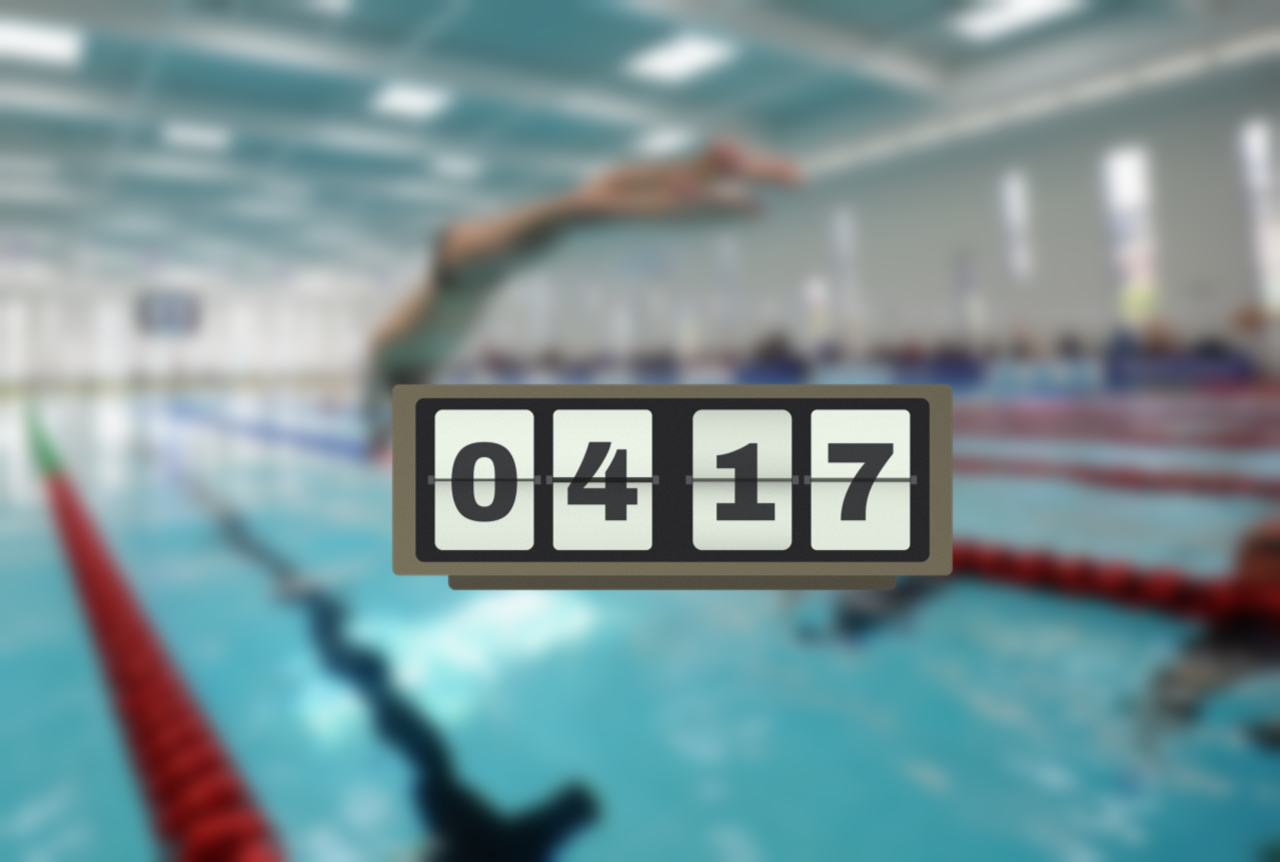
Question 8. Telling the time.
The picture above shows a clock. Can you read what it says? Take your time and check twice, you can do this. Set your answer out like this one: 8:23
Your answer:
4:17
